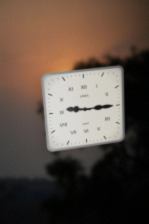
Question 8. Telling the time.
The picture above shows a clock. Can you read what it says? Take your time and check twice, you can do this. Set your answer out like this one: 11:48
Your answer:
9:15
